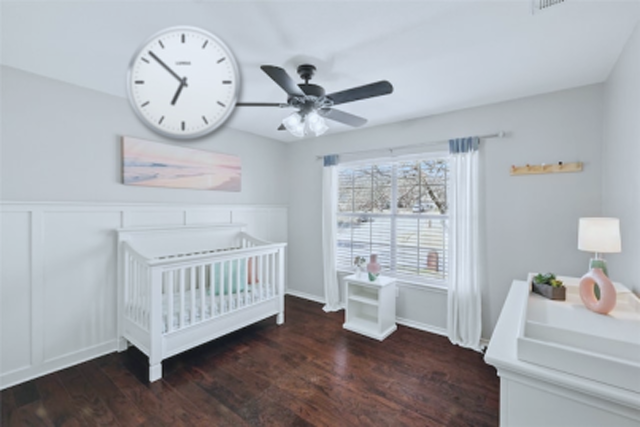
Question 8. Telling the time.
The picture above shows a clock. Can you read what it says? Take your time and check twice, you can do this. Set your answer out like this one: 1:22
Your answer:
6:52
